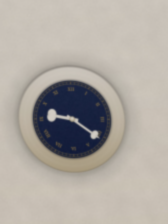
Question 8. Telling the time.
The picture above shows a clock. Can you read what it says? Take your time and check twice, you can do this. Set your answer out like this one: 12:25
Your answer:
9:21
